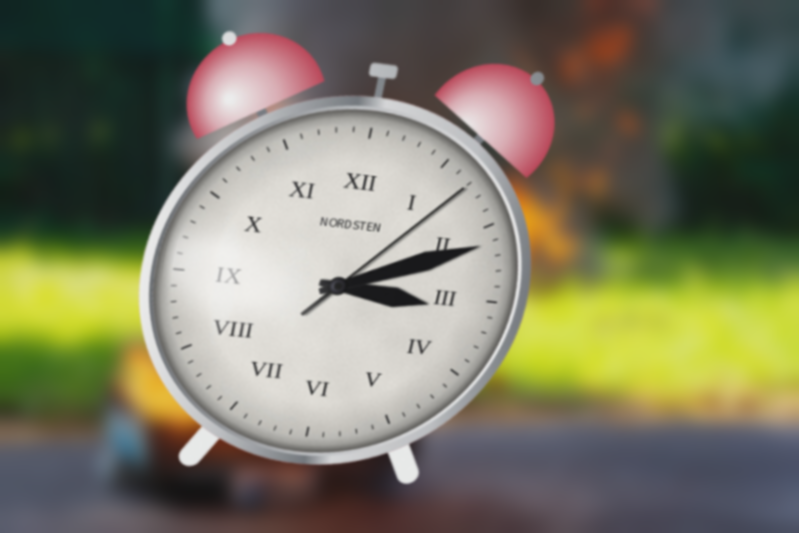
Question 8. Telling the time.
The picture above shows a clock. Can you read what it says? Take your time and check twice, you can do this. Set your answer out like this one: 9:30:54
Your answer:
3:11:07
